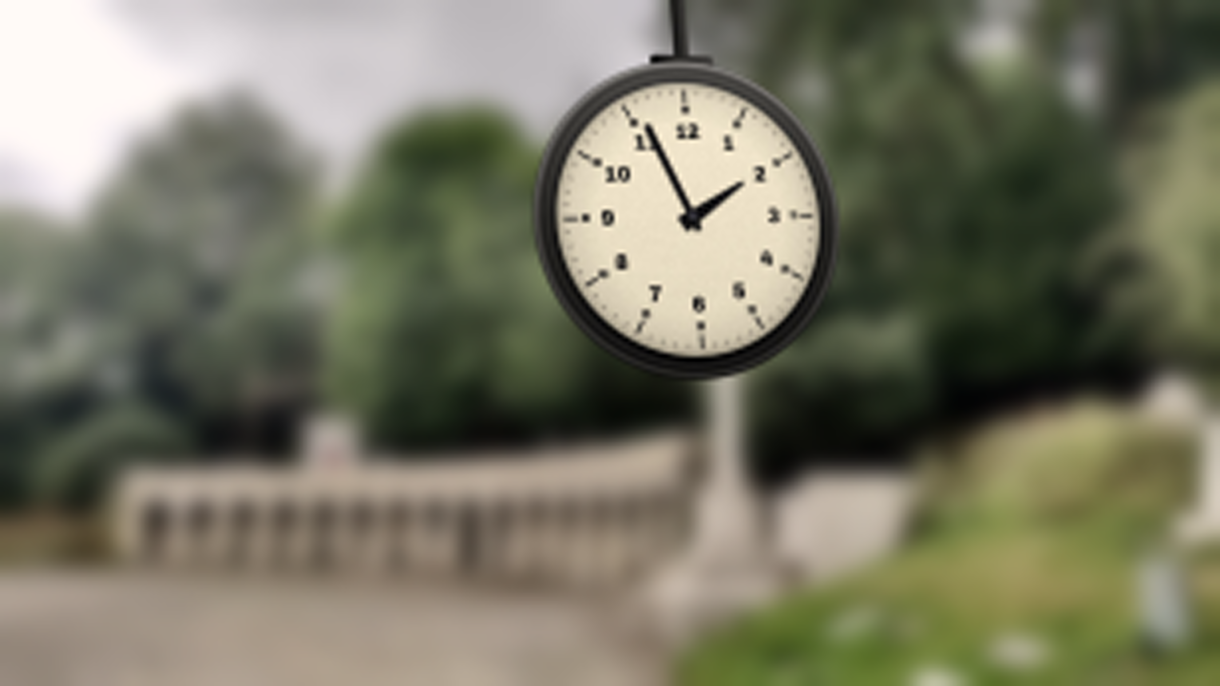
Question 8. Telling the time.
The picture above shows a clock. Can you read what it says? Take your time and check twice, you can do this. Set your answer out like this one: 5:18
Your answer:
1:56
